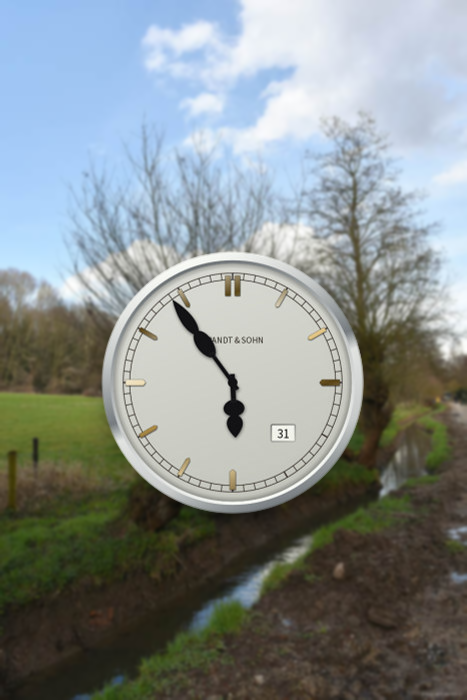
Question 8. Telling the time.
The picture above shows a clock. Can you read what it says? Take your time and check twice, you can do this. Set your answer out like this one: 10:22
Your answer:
5:54
